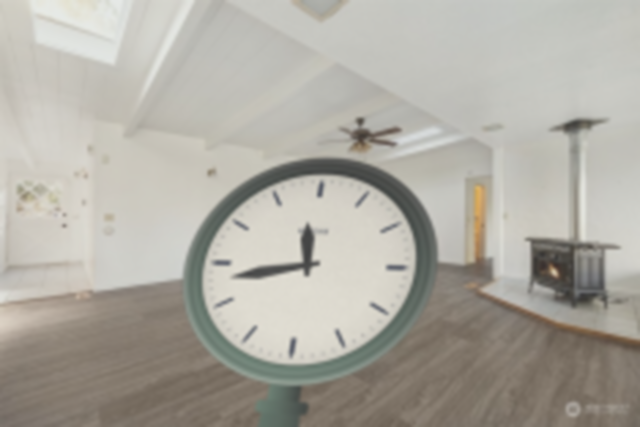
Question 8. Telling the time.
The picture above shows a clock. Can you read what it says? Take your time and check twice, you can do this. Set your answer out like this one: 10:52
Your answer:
11:43
